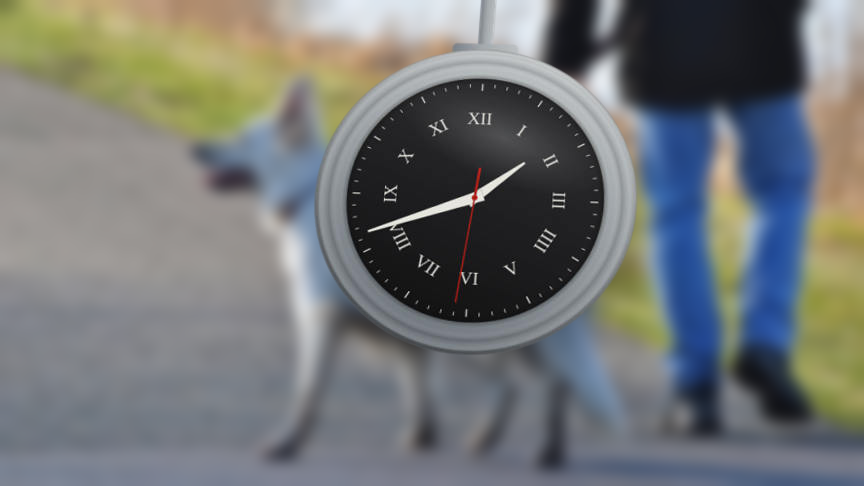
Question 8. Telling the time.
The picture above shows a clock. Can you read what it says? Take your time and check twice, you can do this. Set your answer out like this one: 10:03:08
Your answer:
1:41:31
